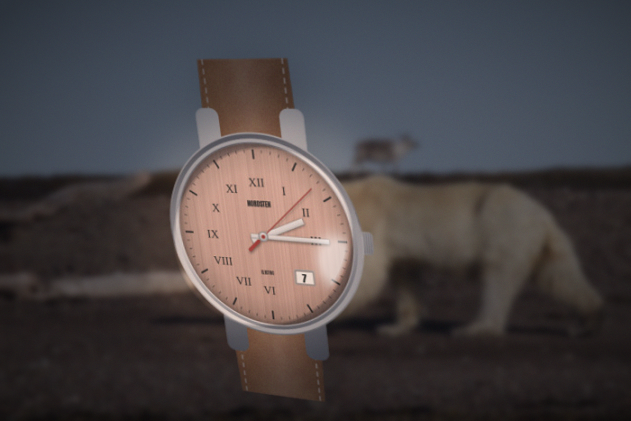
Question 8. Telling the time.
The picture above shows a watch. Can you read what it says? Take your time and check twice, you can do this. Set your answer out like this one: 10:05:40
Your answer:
2:15:08
